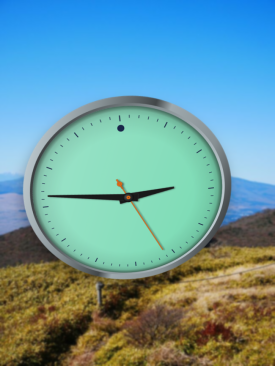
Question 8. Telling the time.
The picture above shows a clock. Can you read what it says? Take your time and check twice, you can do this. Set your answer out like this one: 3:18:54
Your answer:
2:46:26
